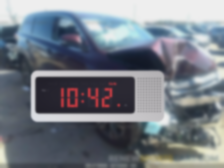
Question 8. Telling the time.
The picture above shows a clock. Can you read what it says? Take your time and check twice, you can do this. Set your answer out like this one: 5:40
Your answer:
10:42
